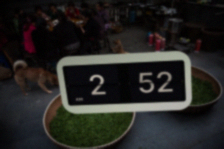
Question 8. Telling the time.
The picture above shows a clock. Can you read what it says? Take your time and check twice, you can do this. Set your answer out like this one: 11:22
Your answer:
2:52
